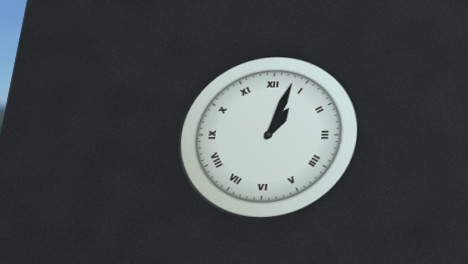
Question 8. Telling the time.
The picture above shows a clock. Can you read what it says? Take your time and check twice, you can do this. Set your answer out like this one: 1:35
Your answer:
1:03
